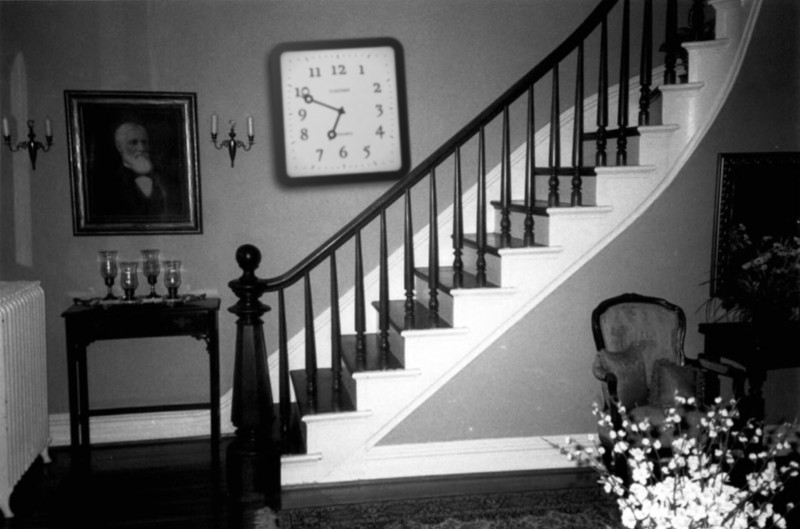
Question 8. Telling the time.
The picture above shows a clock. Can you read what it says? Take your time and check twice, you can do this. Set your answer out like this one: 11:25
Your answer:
6:49
